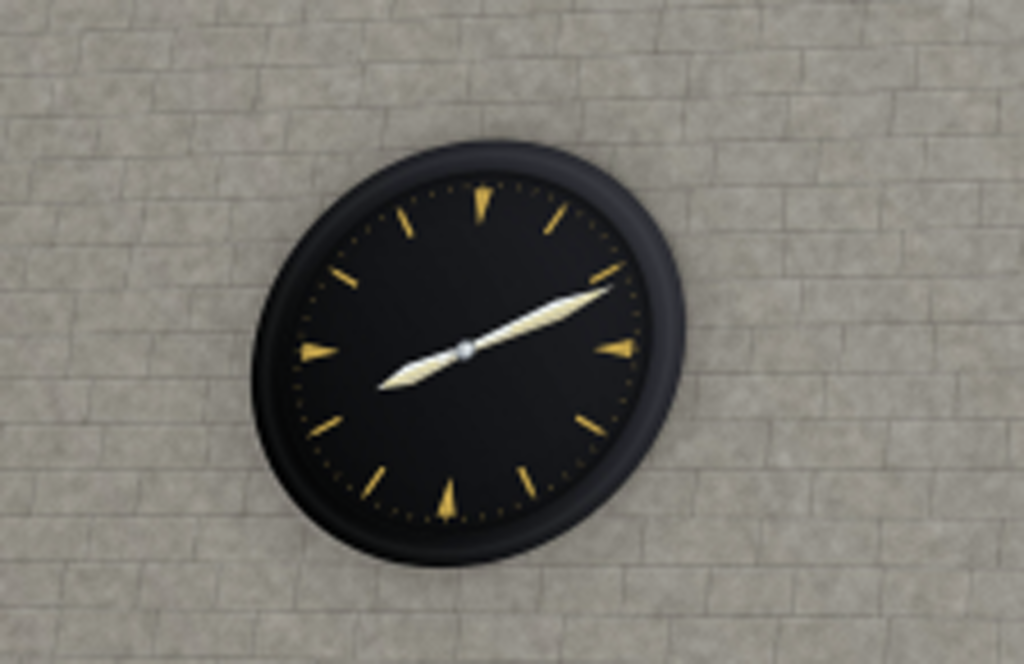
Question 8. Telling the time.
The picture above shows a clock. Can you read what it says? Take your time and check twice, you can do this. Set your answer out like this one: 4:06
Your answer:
8:11
